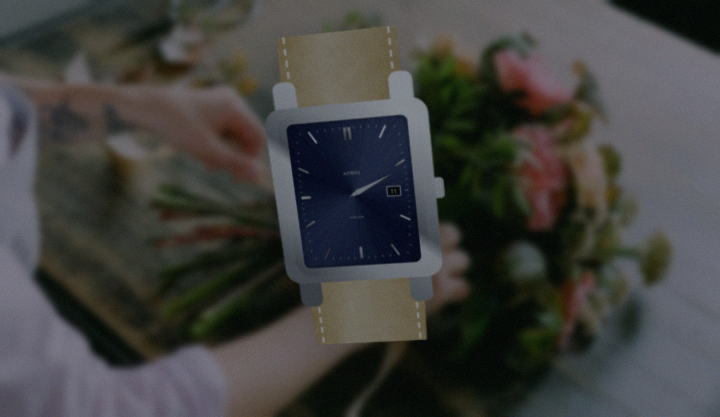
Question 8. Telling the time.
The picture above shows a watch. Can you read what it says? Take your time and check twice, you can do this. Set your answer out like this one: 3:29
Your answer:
2:11
